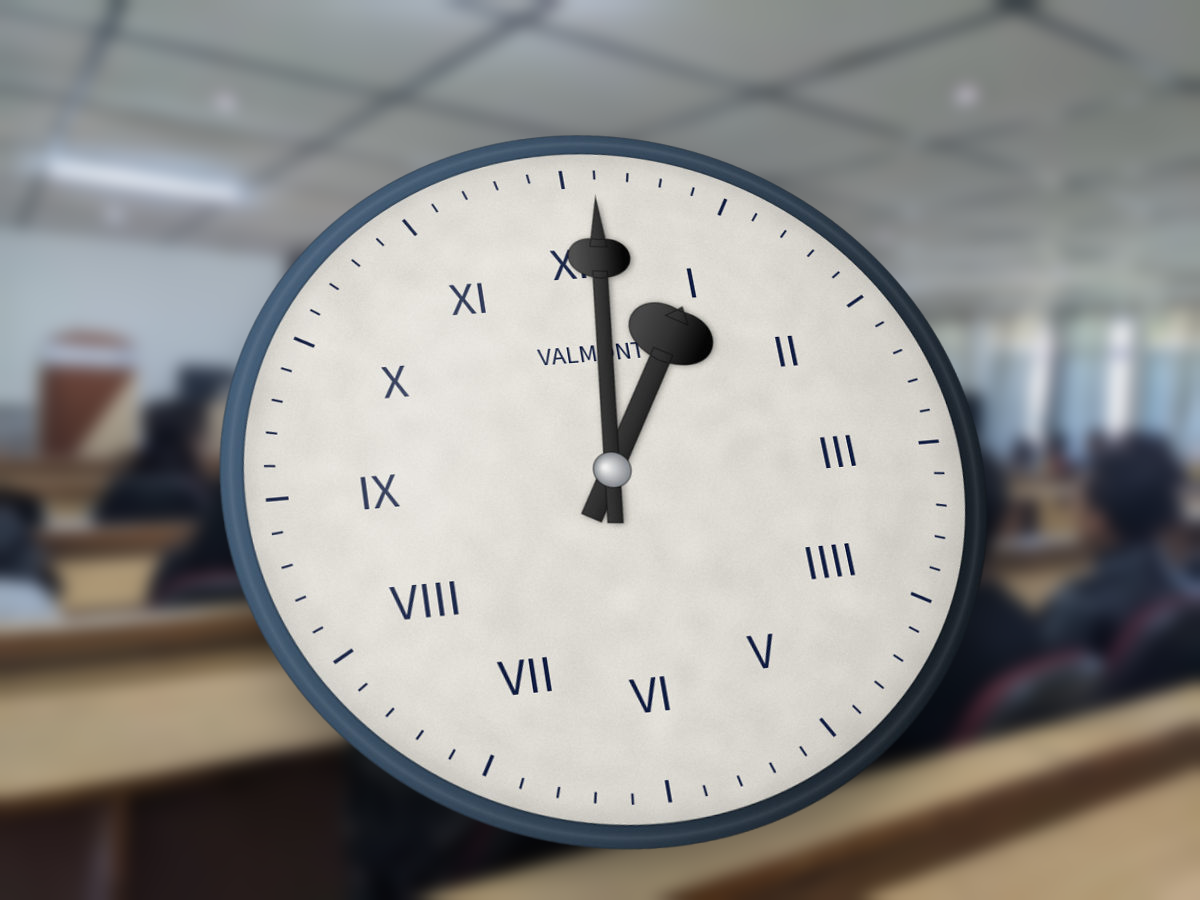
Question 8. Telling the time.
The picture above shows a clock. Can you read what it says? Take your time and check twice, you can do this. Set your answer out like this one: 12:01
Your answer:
1:01
